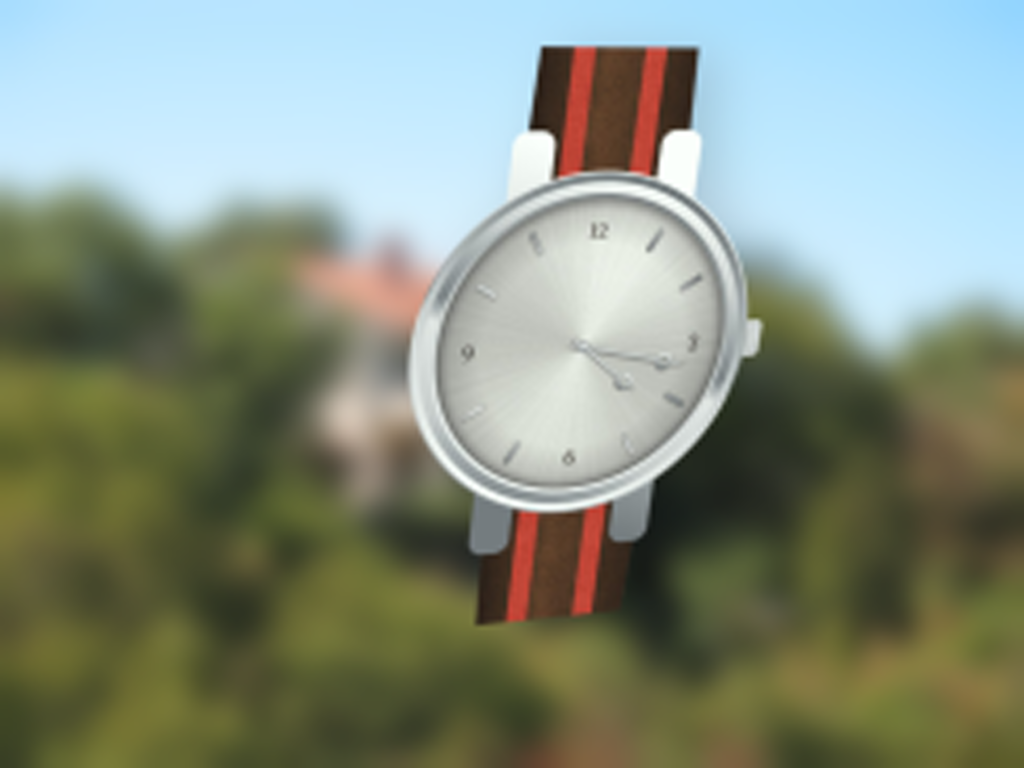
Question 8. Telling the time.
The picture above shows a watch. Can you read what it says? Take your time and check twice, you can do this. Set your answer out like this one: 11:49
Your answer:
4:17
